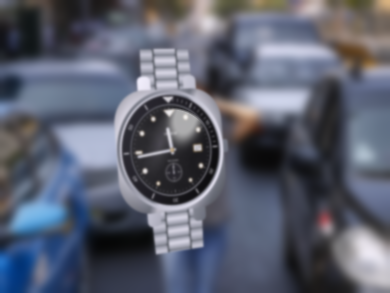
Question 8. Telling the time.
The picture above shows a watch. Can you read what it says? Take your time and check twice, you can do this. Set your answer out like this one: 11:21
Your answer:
11:44
